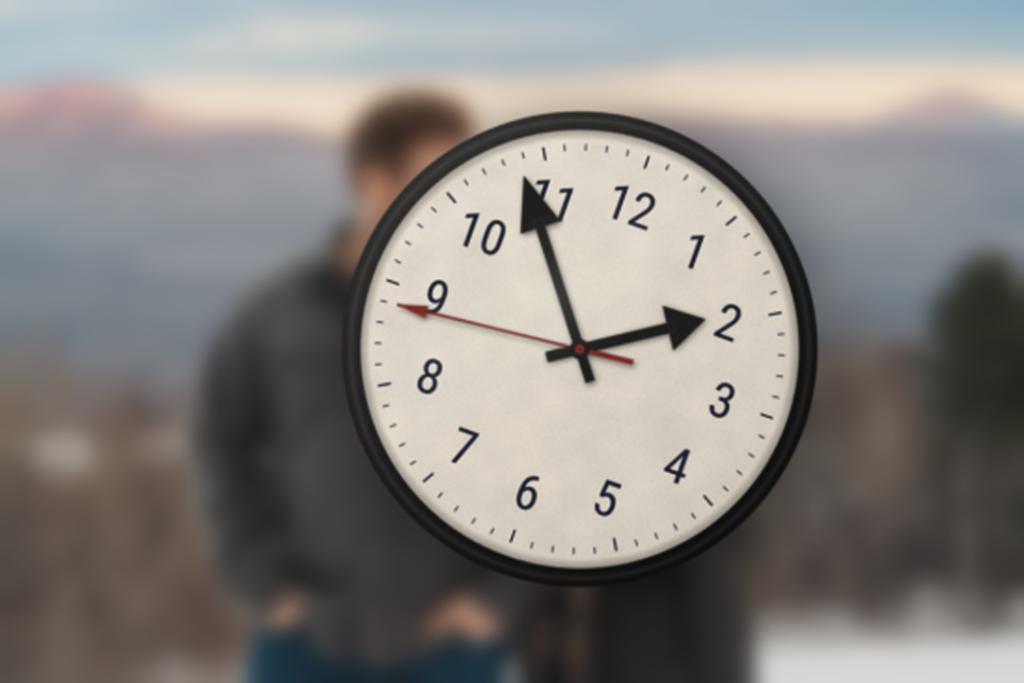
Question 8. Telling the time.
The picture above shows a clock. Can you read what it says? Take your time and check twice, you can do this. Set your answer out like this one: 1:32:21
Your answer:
1:53:44
